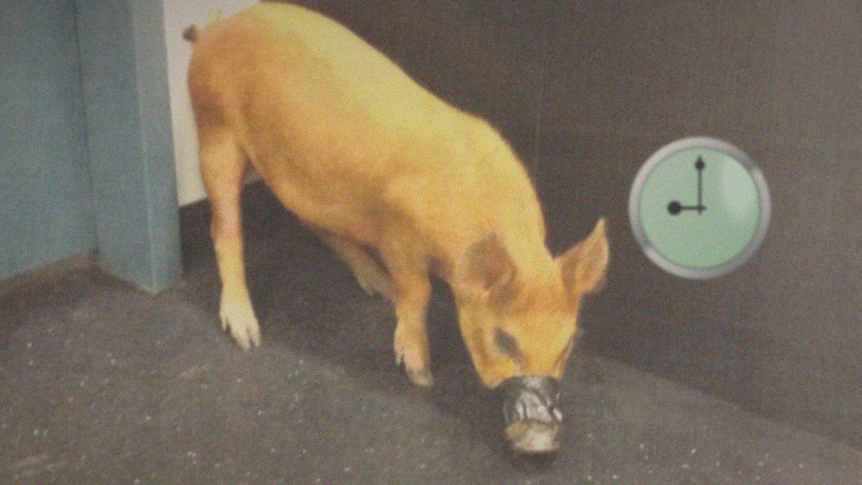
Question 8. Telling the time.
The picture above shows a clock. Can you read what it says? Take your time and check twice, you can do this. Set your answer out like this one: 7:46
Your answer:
9:00
